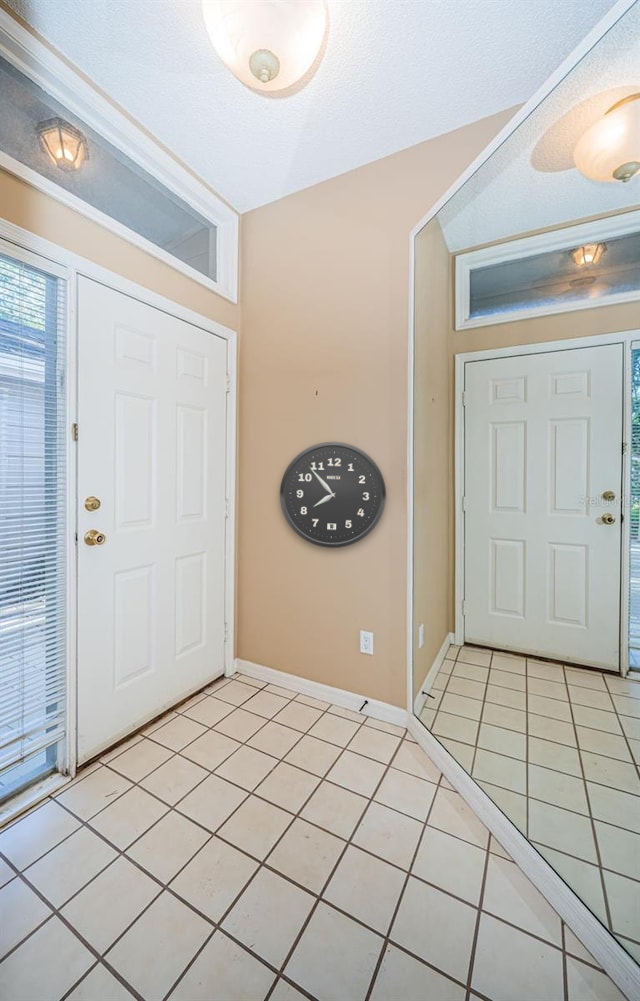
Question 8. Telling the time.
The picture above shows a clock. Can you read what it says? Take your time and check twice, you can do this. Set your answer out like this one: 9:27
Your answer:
7:53
